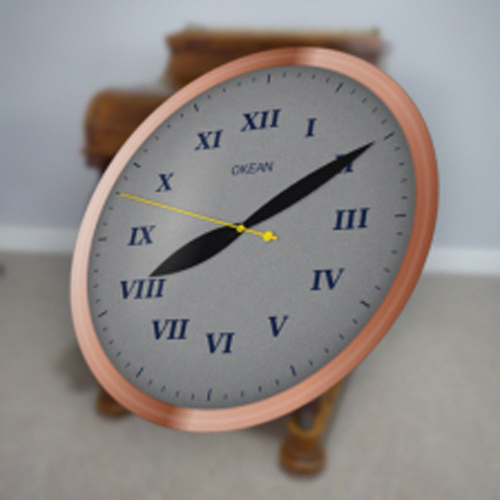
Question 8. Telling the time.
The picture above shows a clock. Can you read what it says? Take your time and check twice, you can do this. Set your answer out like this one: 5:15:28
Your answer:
8:09:48
